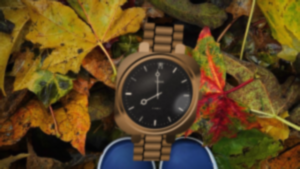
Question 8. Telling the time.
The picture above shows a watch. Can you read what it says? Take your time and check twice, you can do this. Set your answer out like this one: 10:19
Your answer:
7:59
